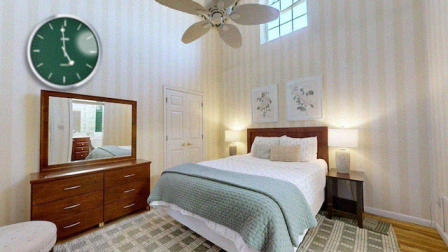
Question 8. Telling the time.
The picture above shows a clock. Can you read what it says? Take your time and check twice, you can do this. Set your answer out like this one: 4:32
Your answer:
4:59
